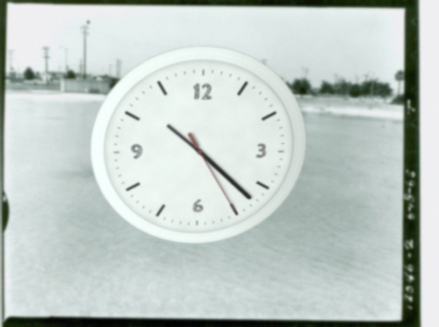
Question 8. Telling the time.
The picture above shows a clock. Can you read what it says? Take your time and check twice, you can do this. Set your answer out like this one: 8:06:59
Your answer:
10:22:25
